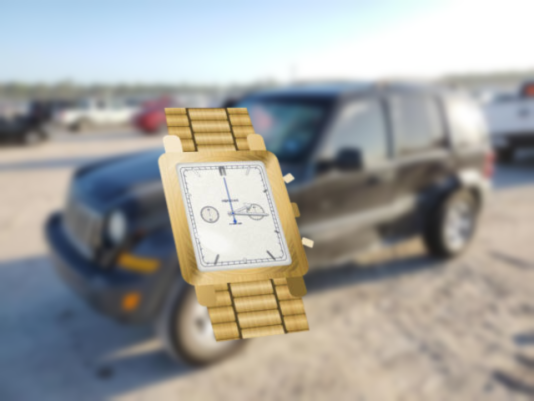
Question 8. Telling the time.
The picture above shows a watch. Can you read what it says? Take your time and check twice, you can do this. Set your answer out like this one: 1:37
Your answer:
2:16
